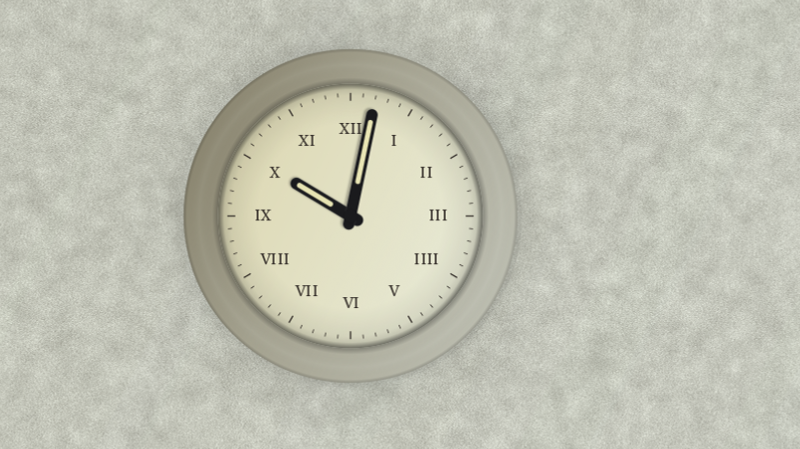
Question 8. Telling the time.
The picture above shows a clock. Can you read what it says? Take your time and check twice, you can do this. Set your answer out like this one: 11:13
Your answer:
10:02
